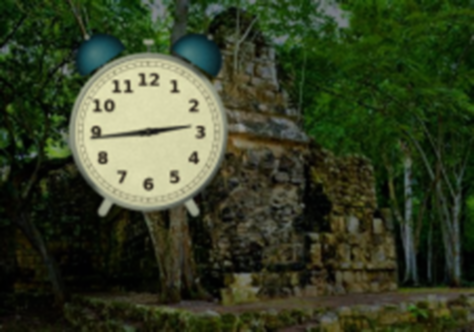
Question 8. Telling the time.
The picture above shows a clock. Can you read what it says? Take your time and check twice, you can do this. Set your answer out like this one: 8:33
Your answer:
2:44
